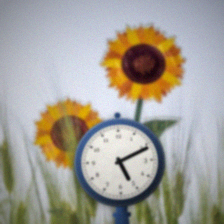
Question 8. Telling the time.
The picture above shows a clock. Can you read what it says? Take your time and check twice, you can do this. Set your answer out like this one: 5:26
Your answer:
5:11
